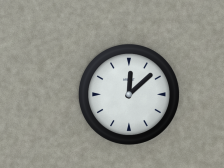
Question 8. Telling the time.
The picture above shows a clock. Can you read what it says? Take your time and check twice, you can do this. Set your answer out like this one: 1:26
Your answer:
12:08
